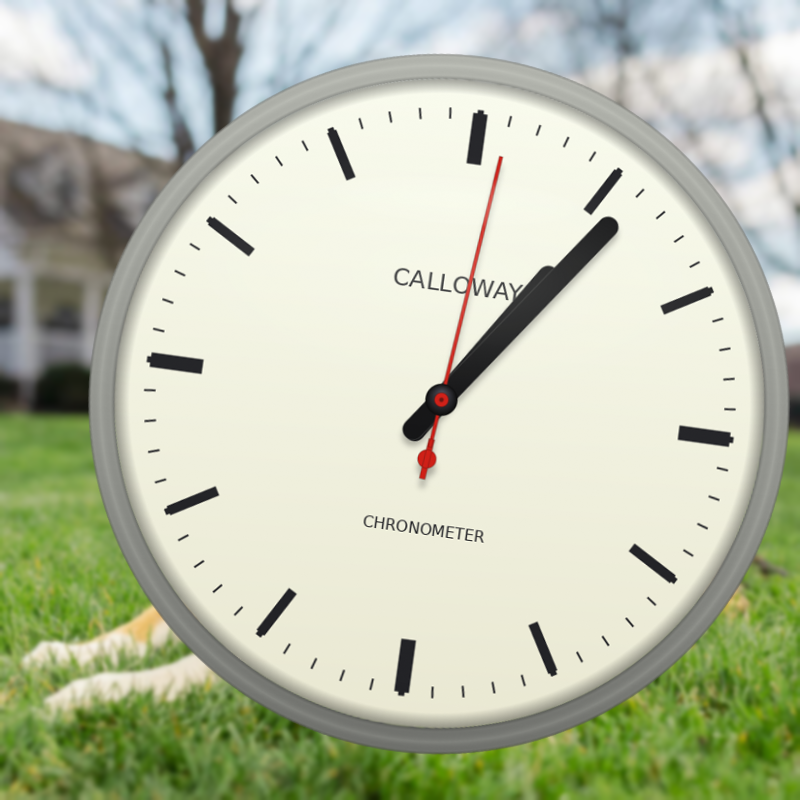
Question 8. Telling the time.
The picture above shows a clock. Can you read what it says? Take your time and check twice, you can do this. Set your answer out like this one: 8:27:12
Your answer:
1:06:01
